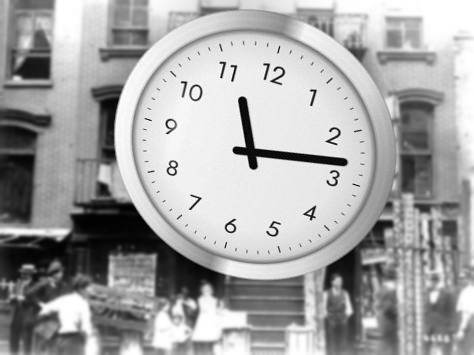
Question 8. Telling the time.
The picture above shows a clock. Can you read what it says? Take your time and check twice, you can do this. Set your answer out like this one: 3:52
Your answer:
11:13
